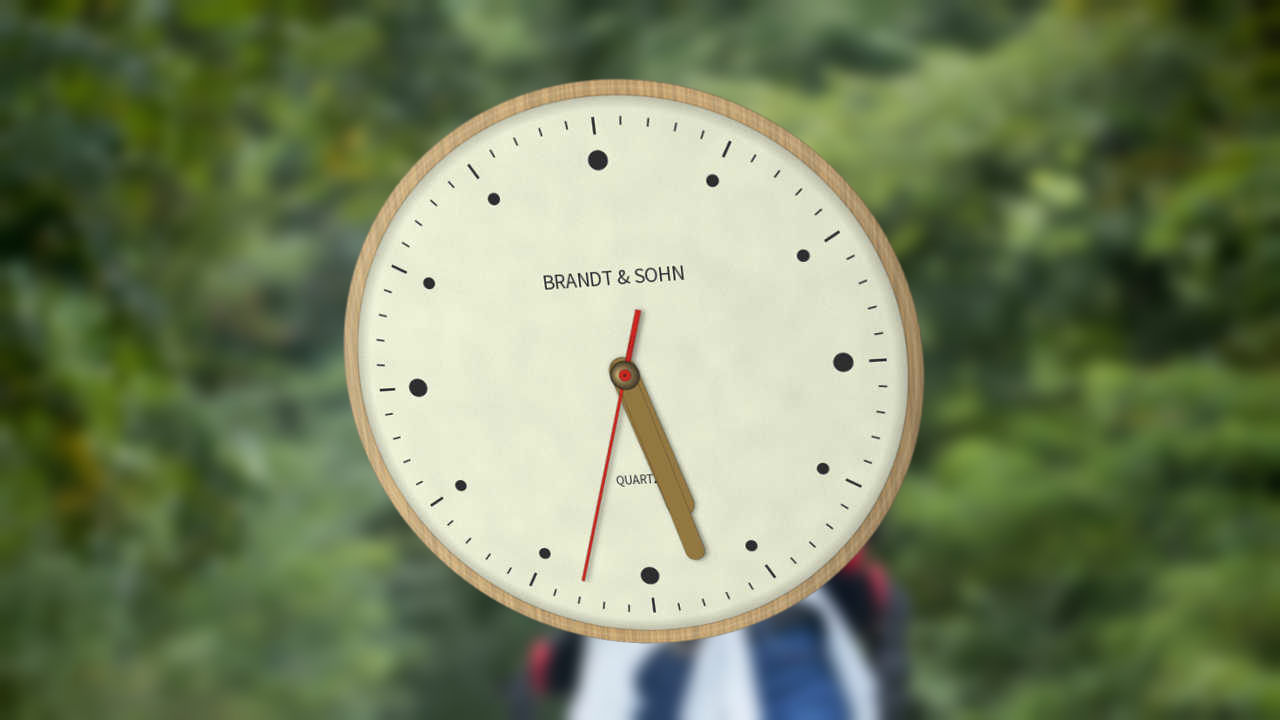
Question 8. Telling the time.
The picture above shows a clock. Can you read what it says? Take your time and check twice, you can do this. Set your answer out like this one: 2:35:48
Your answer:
5:27:33
